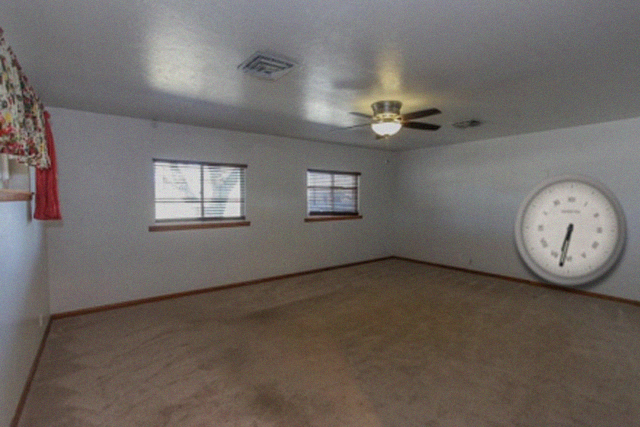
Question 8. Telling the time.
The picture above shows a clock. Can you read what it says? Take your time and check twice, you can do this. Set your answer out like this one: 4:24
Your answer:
6:32
